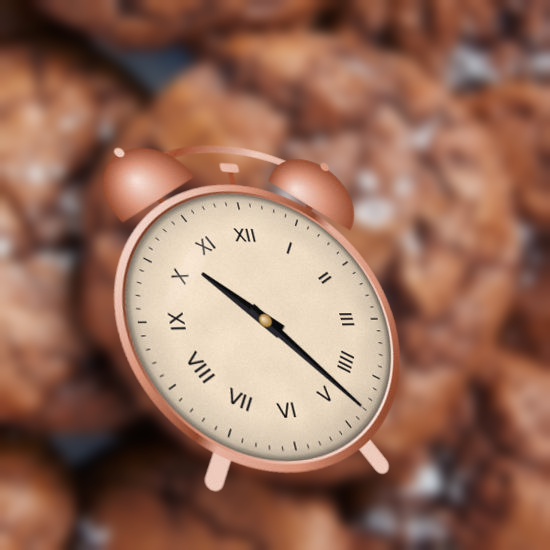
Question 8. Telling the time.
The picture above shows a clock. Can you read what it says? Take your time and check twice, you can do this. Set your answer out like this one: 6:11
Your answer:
10:23
